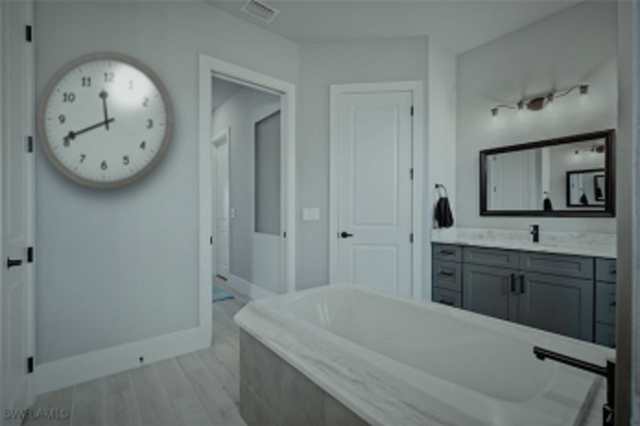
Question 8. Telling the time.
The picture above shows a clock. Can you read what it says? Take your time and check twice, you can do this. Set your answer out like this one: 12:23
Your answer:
11:41
